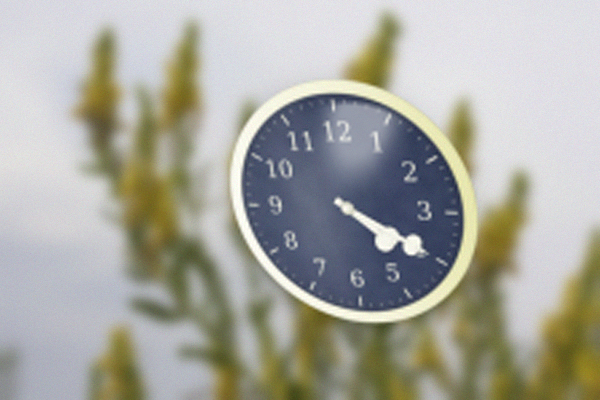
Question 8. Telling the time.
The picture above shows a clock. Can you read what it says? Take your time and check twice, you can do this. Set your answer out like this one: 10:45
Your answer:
4:20
